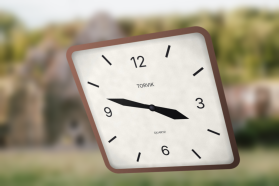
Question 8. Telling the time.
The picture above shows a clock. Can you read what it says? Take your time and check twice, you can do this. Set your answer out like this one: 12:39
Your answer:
3:48
